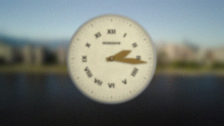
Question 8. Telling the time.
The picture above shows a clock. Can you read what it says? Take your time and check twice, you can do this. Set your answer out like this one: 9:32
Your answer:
2:16
